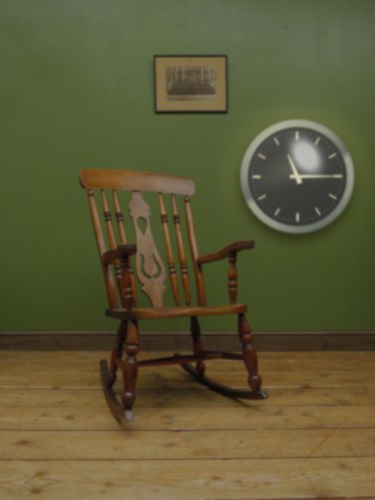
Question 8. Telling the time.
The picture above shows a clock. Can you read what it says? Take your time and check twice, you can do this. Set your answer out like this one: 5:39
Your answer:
11:15
